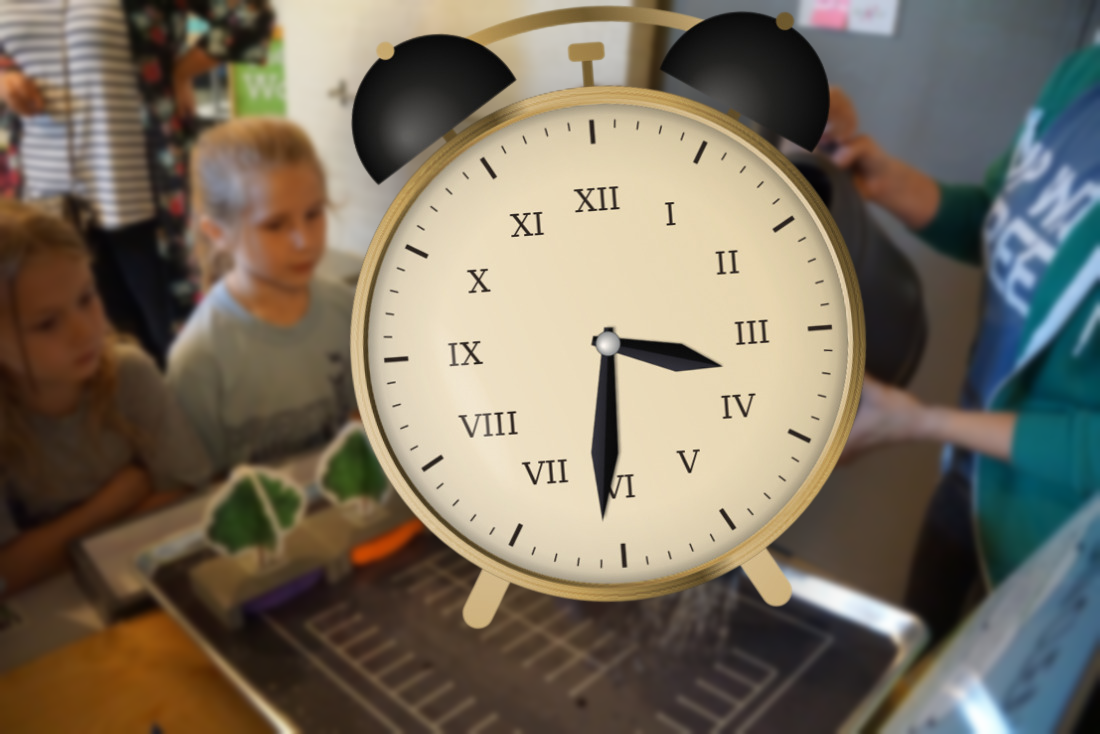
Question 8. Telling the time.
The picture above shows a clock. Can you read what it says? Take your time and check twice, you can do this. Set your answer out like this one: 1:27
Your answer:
3:31
